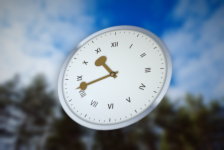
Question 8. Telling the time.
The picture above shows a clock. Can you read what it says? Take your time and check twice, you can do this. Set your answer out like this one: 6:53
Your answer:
10:42
